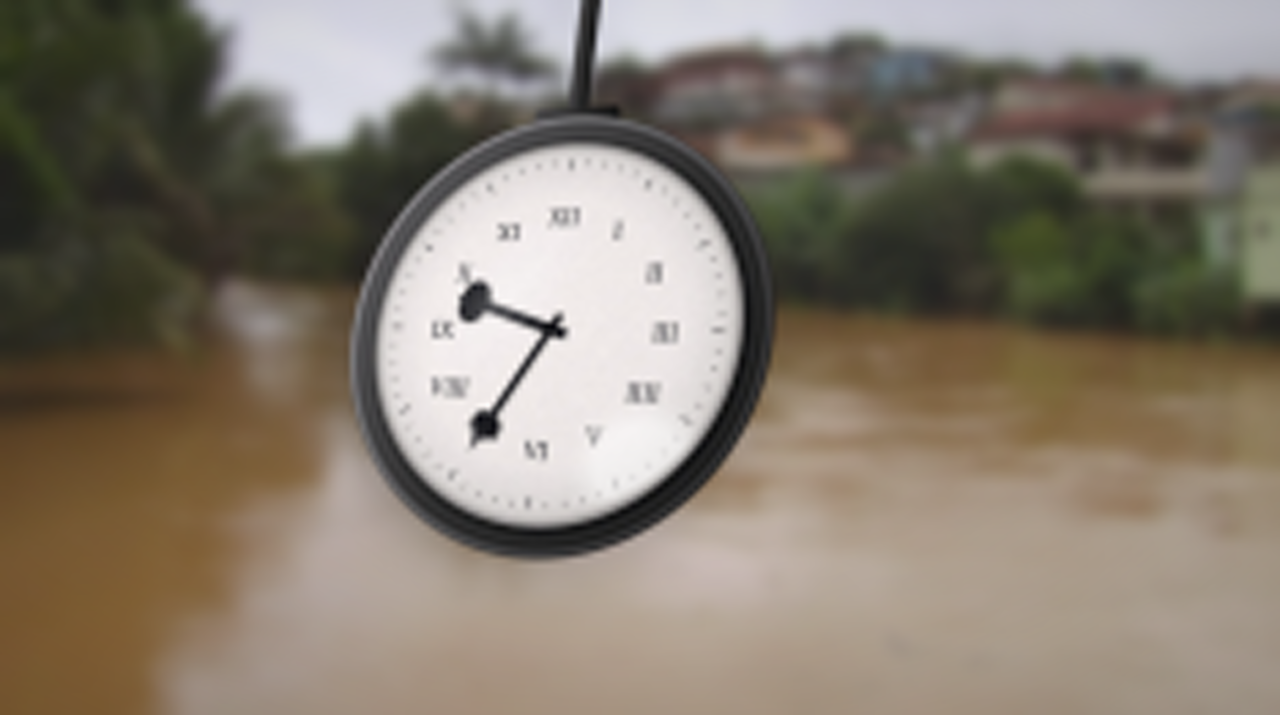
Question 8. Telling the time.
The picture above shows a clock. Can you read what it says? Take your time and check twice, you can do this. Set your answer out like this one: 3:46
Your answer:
9:35
